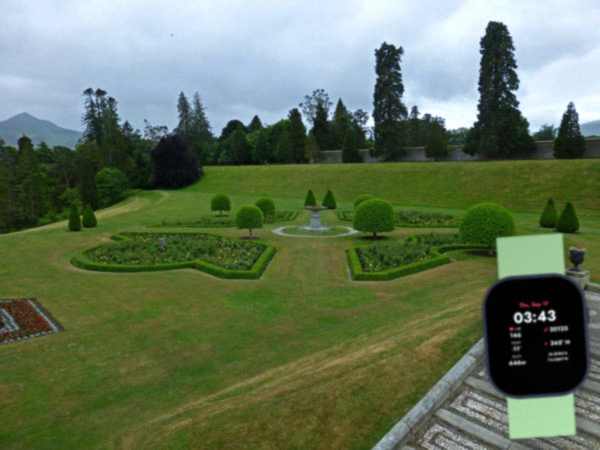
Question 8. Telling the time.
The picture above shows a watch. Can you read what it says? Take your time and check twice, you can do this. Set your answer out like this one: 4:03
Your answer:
3:43
